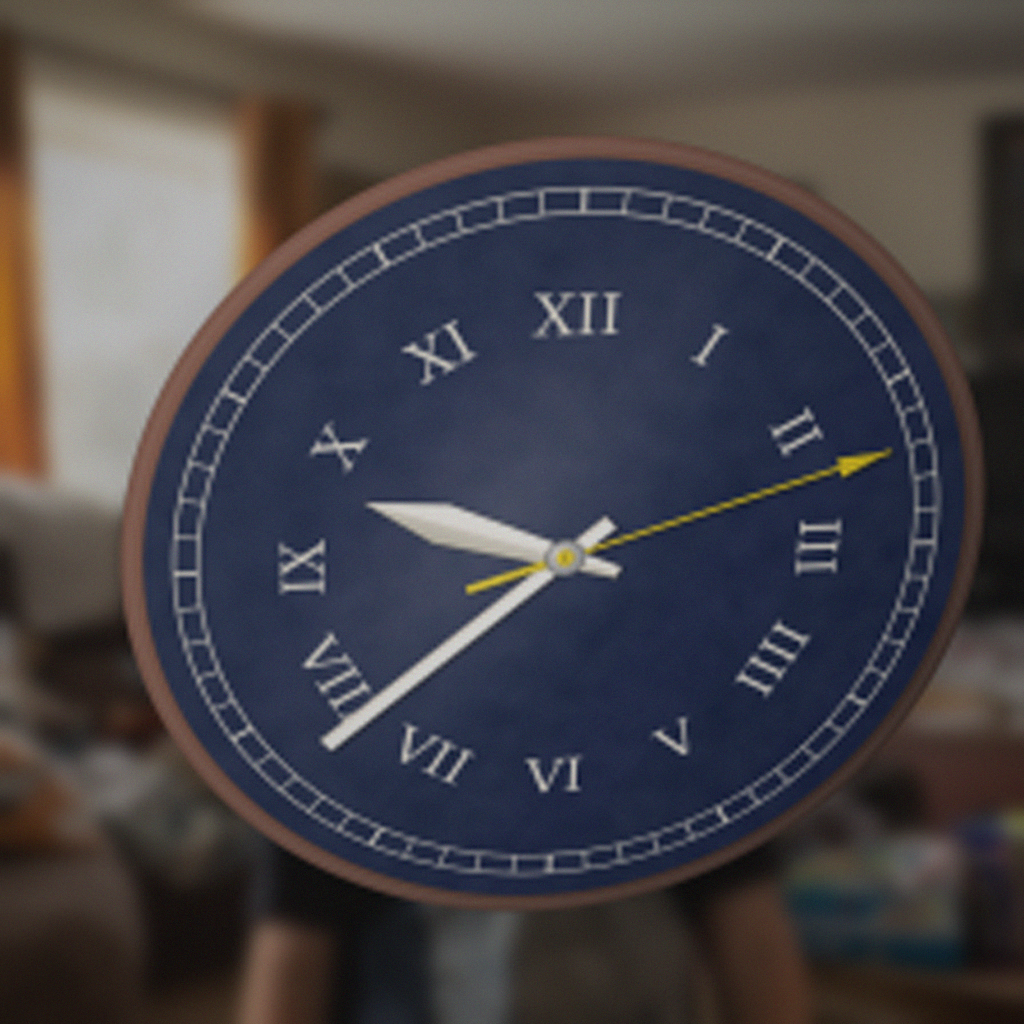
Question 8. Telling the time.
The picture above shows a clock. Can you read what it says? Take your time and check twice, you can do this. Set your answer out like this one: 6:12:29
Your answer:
9:38:12
